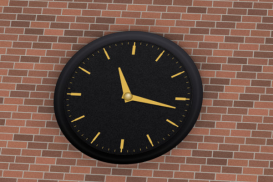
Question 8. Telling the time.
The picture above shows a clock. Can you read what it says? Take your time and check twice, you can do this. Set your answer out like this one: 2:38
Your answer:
11:17
